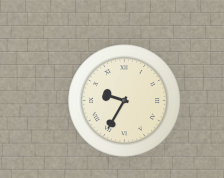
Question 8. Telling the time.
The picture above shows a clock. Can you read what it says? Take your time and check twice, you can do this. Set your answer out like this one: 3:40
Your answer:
9:35
